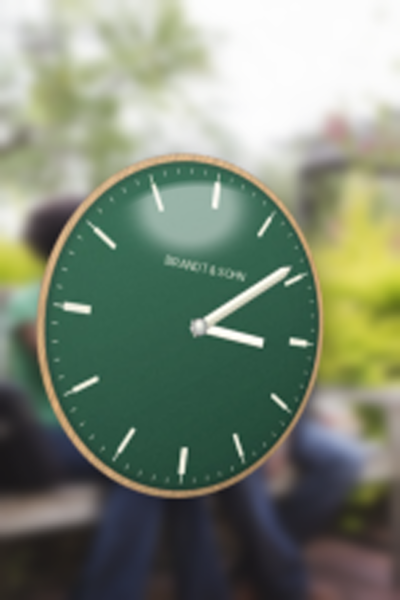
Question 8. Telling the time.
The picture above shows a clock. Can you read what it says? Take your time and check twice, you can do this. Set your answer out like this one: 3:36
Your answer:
3:09
